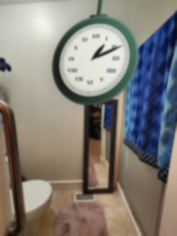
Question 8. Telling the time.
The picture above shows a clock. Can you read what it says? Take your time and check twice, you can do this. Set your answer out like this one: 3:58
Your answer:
1:11
